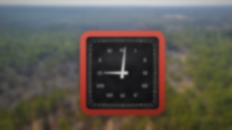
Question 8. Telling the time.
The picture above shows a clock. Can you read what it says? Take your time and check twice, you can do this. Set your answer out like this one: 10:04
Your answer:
9:01
